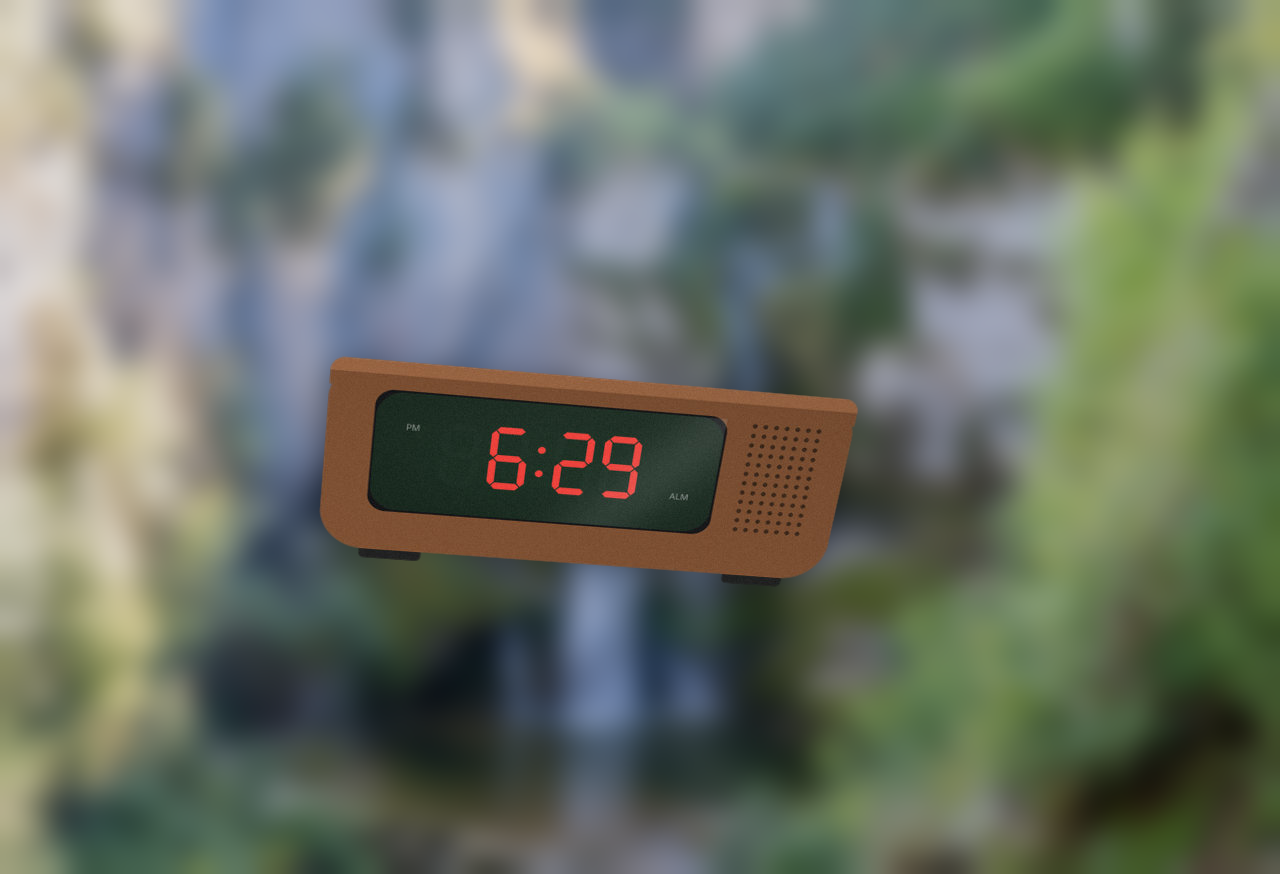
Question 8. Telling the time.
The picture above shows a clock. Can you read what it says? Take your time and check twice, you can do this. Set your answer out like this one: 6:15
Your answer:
6:29
